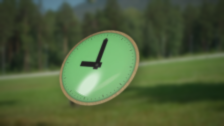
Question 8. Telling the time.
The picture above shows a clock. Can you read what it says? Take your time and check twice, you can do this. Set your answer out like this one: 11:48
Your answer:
9:00
